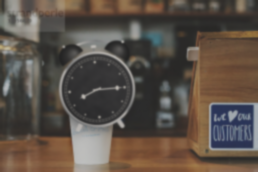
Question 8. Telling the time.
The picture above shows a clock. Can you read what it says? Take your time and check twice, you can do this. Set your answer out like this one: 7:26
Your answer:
8:15
